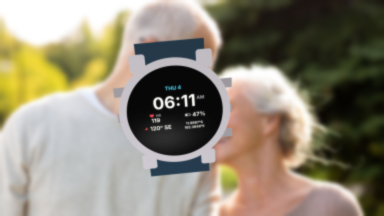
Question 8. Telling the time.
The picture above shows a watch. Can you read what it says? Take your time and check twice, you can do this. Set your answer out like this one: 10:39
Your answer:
6:11
